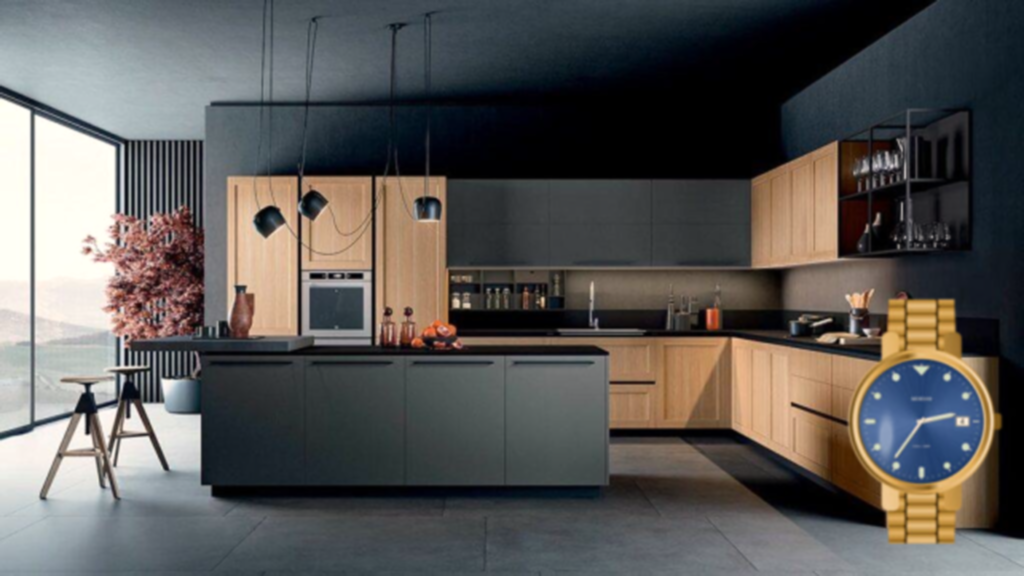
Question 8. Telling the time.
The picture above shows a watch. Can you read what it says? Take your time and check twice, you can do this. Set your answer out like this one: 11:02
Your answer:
2:36
